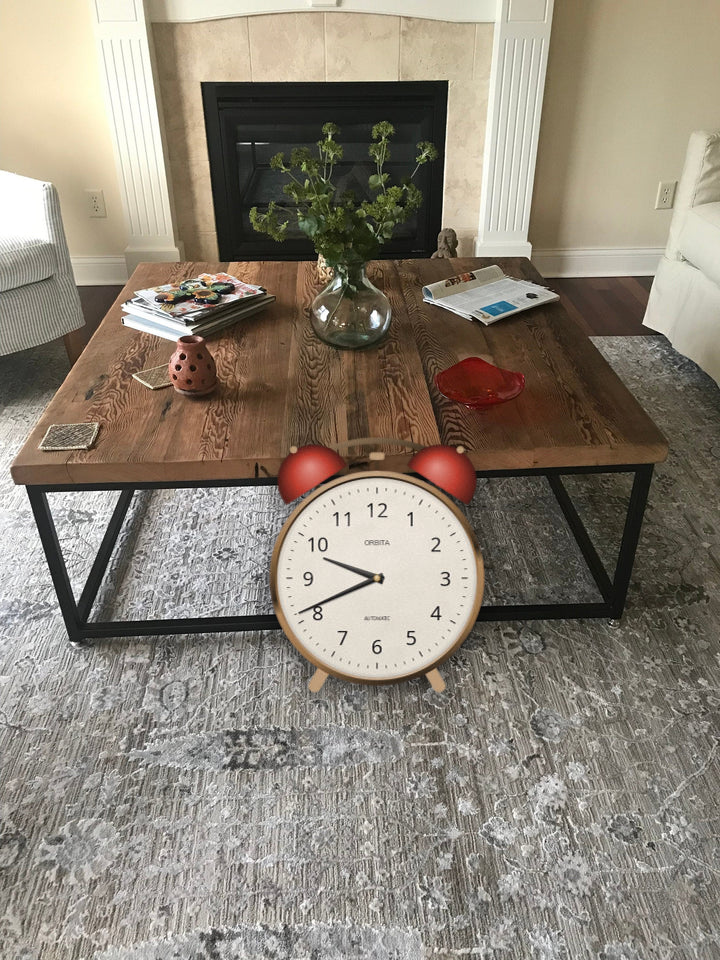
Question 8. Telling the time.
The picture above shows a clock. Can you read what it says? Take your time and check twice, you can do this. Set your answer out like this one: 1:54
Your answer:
9:41
